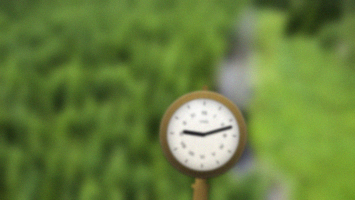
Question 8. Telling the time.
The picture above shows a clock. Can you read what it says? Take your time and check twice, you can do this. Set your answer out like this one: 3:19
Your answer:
9:12
